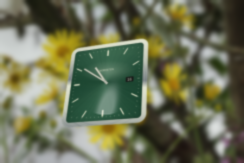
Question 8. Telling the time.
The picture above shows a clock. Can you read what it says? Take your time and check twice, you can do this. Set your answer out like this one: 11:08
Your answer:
10:51
